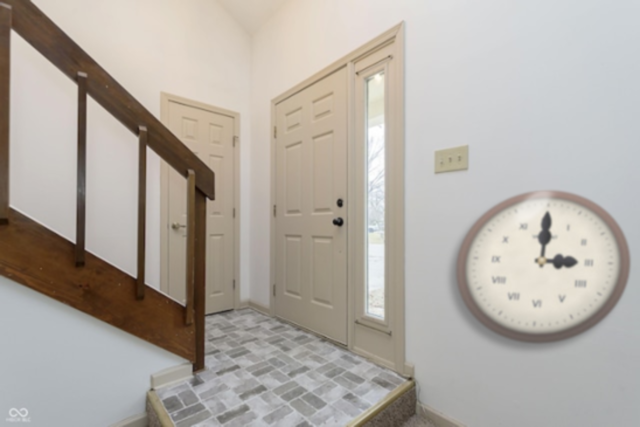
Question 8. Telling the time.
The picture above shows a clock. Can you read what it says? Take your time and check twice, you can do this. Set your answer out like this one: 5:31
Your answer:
3:00
